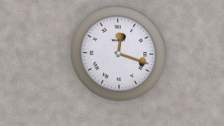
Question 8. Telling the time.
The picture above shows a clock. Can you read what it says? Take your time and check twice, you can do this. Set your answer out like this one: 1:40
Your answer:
12:18
